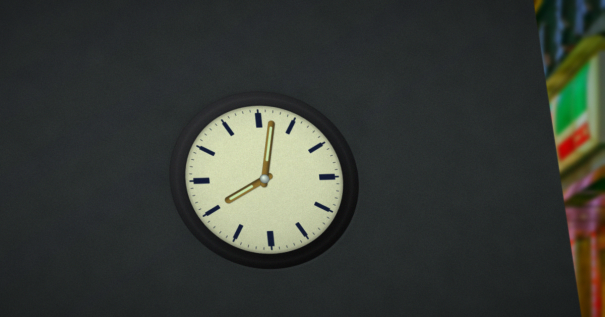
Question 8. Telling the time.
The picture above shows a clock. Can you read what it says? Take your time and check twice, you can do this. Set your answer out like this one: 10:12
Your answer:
8:02
